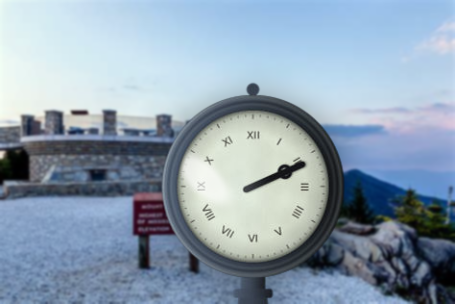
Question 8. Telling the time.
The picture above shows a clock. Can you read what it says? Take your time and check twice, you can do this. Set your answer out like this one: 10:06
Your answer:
2:11
